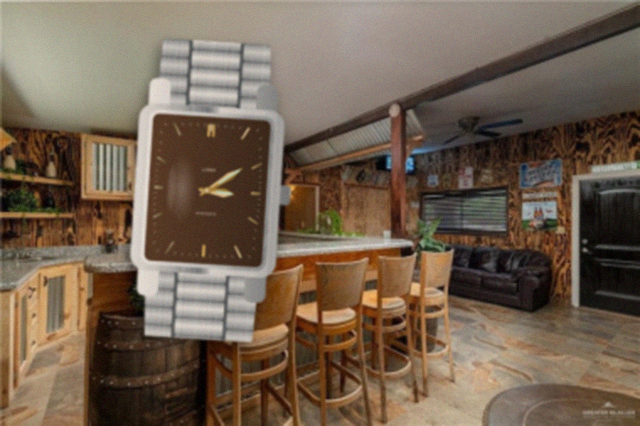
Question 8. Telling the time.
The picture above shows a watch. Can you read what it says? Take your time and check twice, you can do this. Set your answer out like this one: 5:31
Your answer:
3:09
